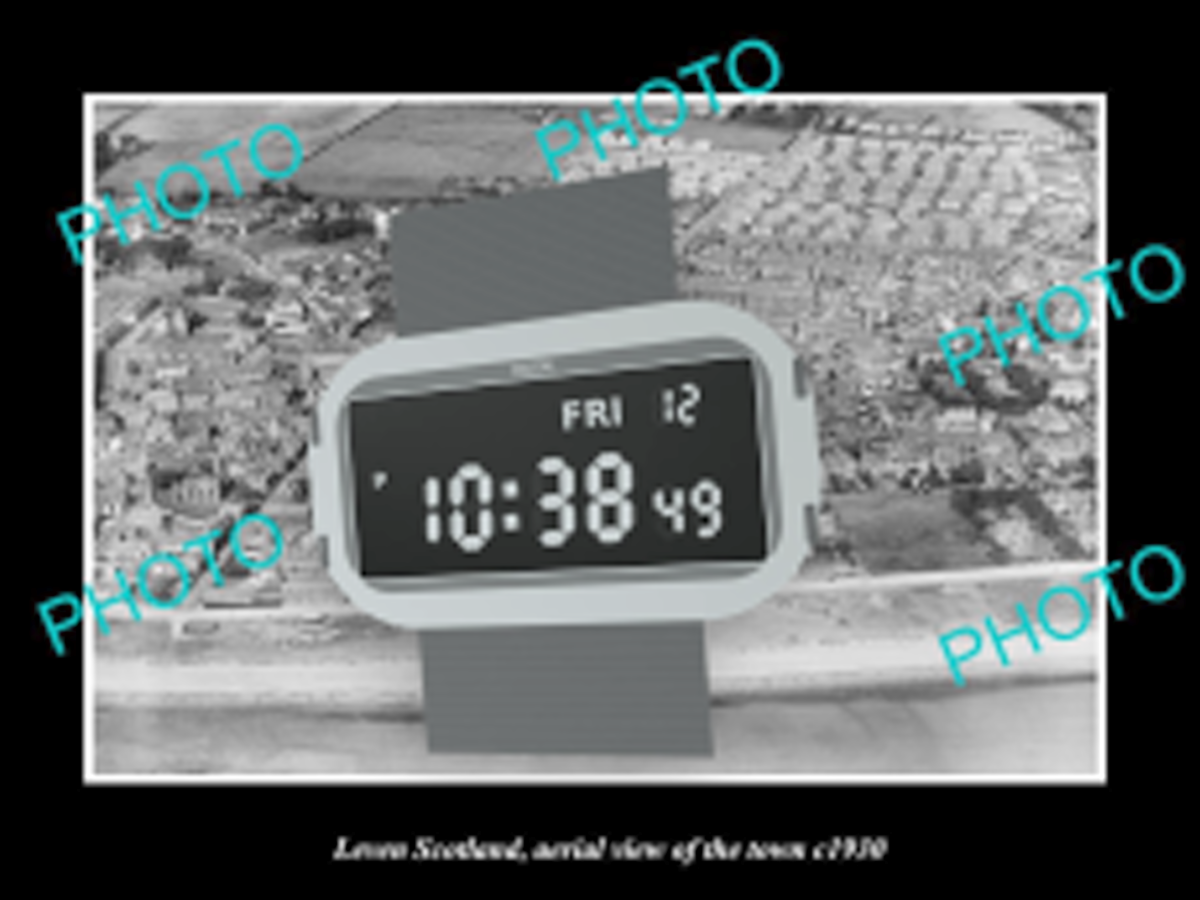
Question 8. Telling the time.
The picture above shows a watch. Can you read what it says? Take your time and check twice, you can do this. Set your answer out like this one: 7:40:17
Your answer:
10:38:49
